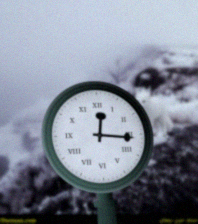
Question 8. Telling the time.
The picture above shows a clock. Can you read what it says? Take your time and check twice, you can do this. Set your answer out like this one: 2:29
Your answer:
12:16
